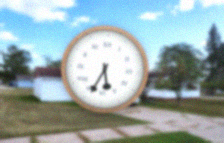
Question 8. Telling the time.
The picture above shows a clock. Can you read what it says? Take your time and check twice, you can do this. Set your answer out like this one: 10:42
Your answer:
5:34
